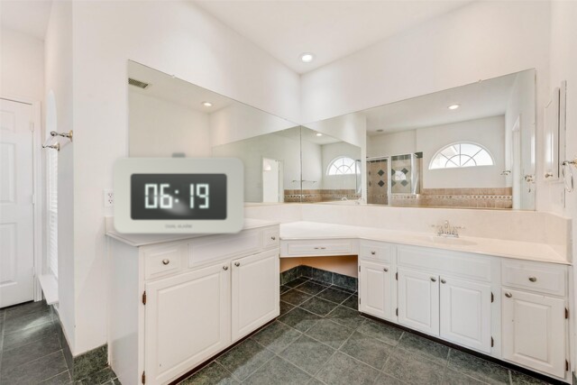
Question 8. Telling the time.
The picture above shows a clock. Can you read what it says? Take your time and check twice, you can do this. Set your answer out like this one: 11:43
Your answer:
6:19
